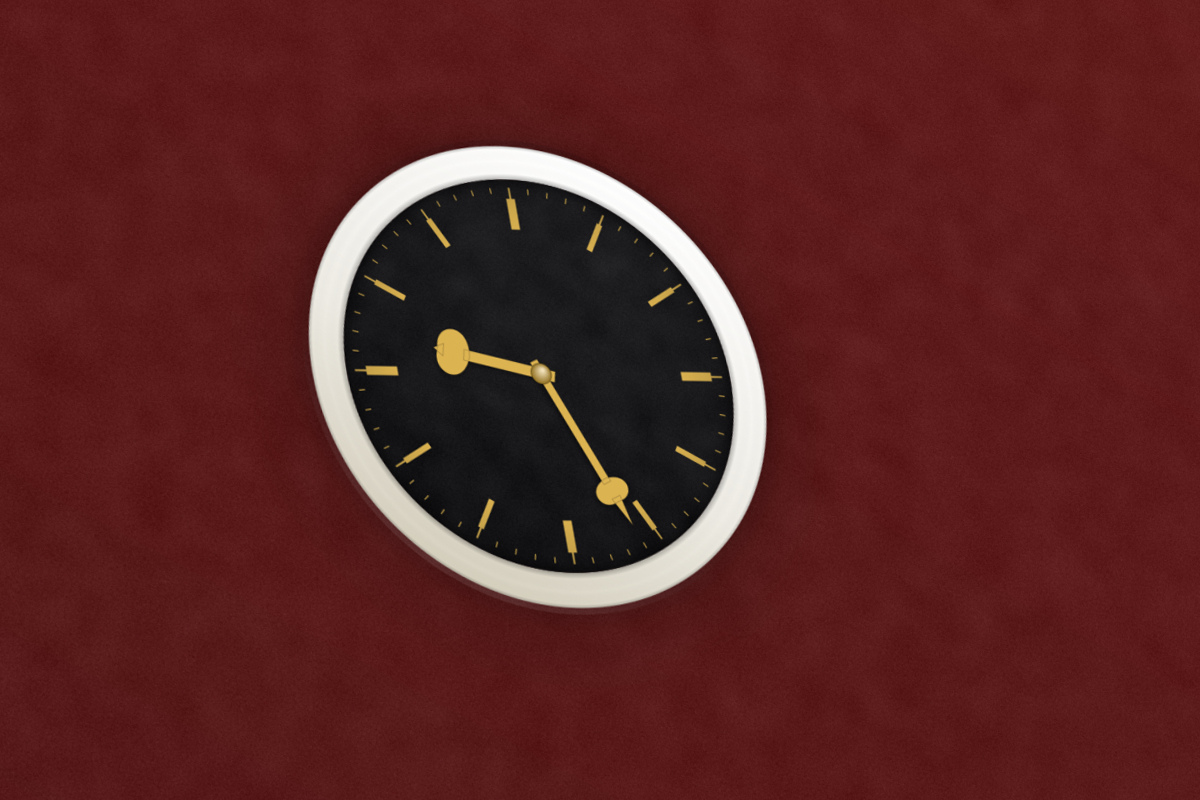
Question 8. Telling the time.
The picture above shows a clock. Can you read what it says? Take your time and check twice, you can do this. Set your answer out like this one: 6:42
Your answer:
9:26
